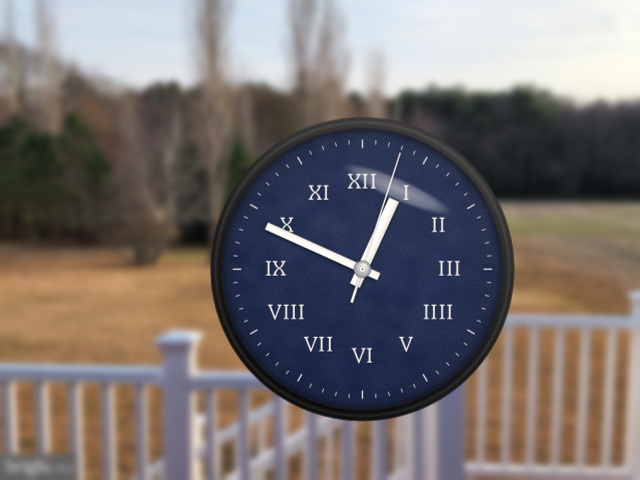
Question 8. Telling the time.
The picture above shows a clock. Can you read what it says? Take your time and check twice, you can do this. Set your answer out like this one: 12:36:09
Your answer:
12:49:03
